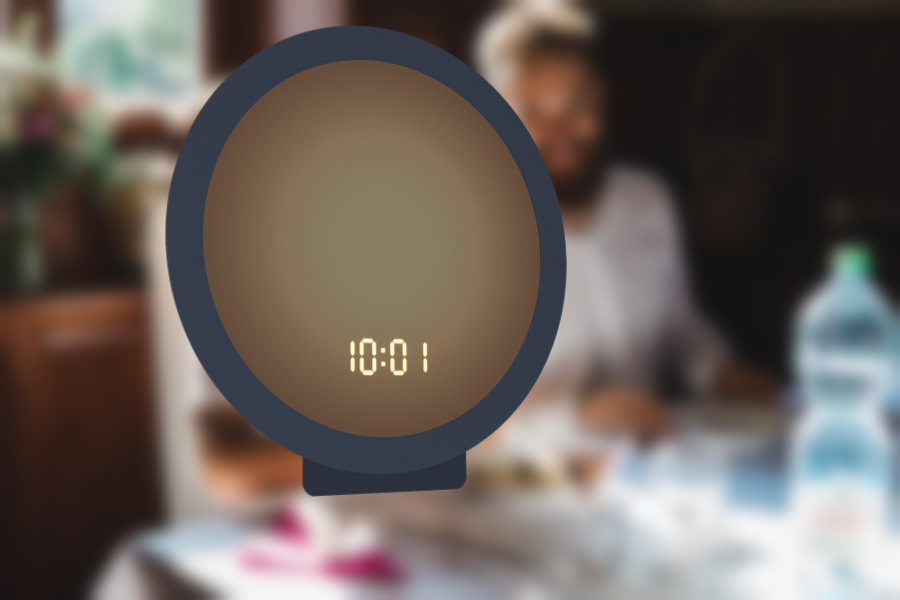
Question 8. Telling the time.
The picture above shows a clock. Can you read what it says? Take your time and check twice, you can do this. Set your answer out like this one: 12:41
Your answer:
10:01
